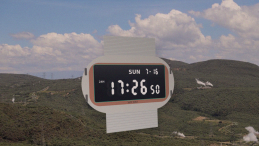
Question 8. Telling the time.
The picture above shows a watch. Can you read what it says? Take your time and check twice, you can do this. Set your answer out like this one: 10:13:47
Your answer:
17:26:50
